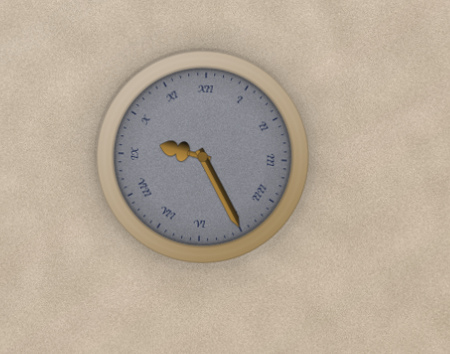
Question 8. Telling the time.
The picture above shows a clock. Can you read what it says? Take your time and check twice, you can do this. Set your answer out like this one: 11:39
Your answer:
9:25
